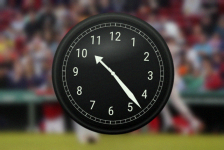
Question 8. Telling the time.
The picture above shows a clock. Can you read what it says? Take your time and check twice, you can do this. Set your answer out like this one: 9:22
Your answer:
10:23
